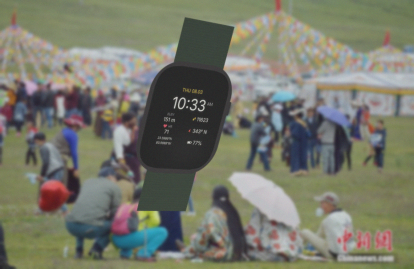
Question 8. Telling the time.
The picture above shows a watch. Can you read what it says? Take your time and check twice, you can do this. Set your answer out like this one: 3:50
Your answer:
10:33
